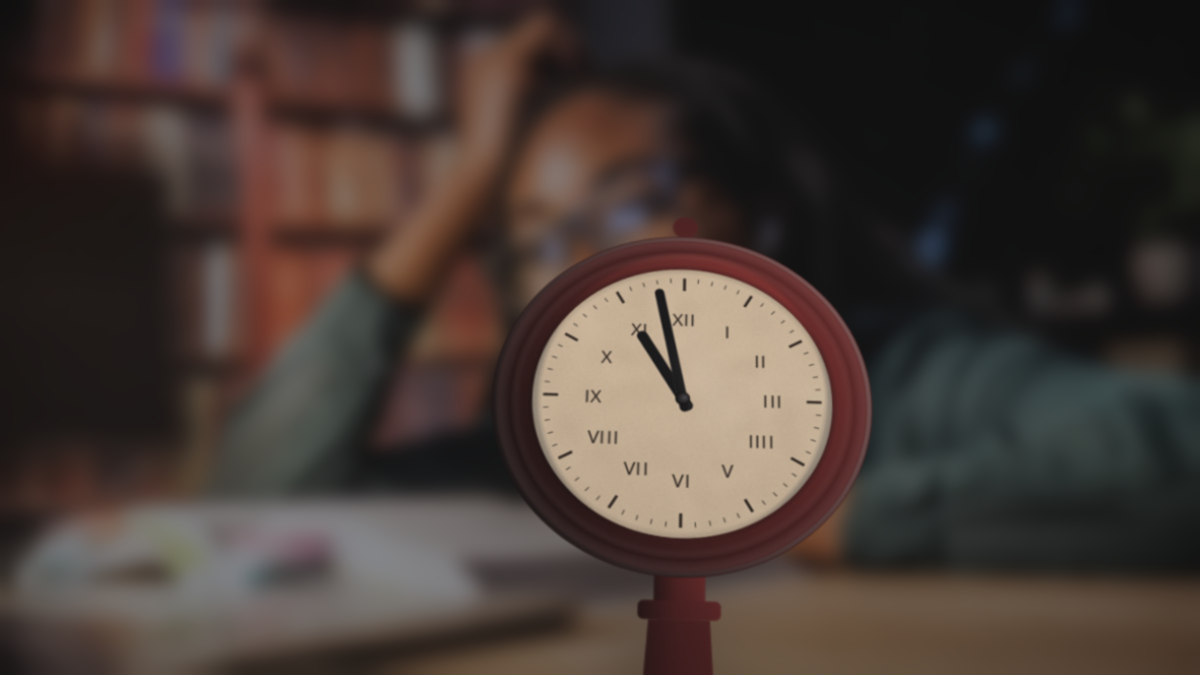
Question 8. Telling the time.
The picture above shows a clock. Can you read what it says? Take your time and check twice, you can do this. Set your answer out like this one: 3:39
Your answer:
10:58
